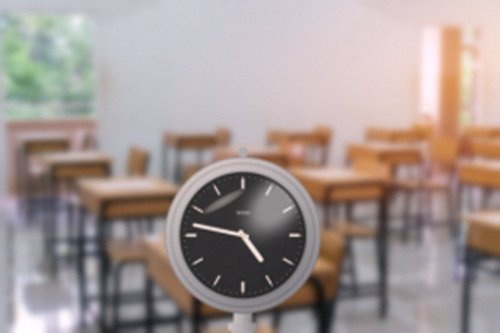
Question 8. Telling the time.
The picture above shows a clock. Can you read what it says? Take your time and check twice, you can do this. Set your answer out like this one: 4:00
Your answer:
4:47
